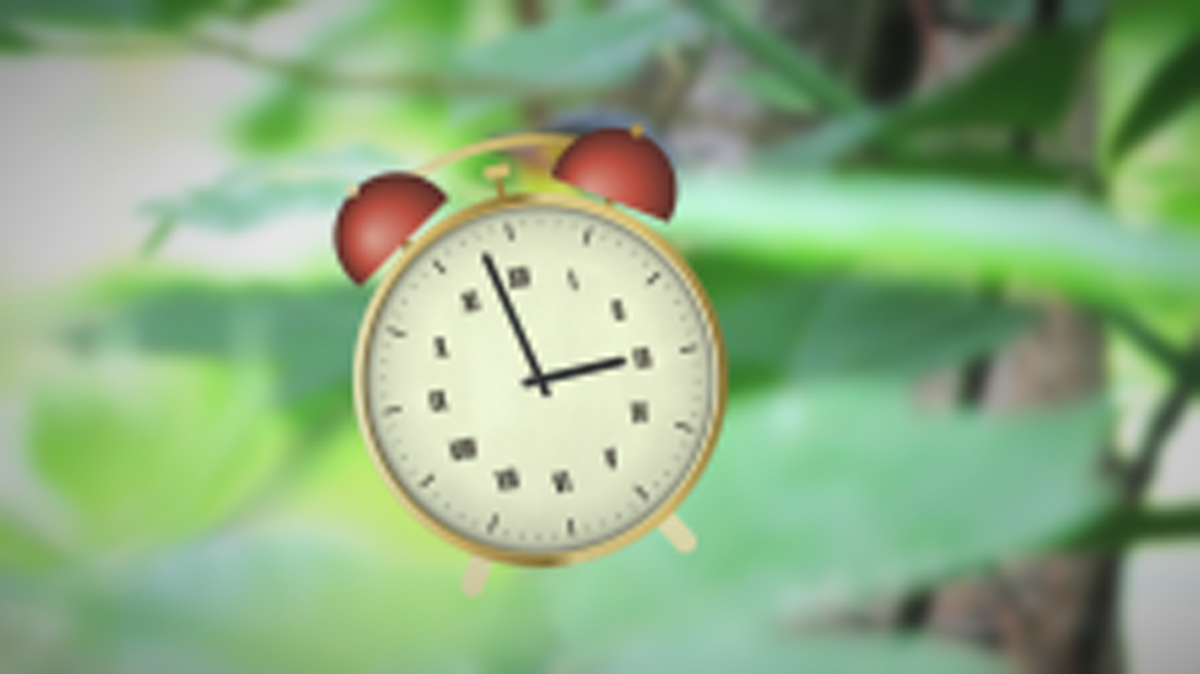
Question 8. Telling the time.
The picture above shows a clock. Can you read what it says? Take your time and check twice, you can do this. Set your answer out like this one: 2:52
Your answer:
2:58
